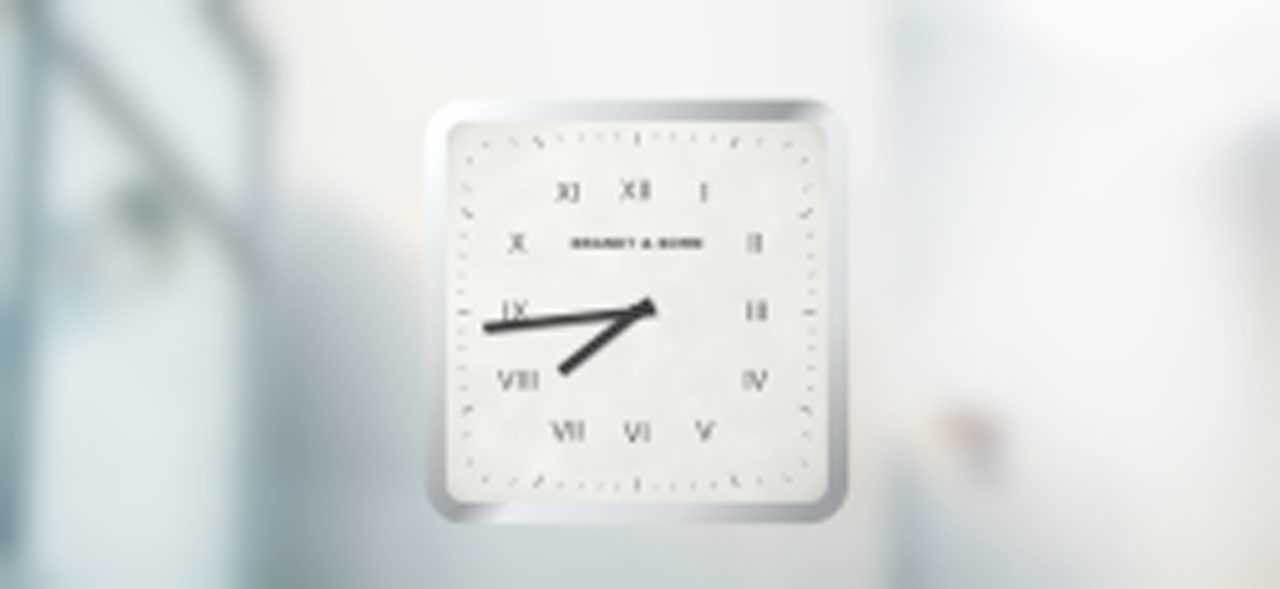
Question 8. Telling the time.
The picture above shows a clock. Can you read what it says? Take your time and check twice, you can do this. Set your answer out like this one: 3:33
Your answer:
7:44
